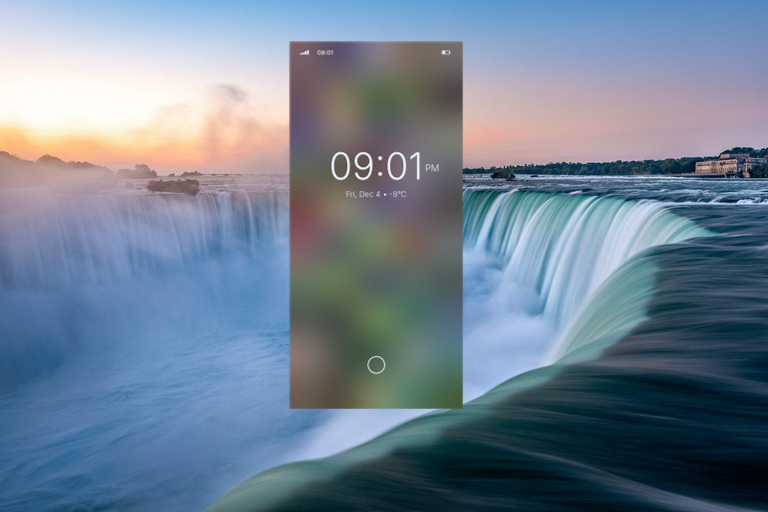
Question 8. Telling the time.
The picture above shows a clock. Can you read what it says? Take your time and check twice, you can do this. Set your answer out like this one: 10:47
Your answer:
9:01
